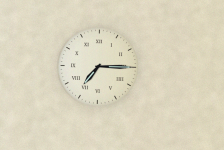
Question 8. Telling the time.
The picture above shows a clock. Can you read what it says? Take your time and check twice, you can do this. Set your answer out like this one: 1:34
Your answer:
7:15
